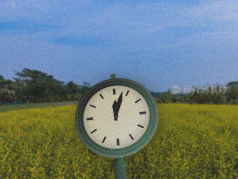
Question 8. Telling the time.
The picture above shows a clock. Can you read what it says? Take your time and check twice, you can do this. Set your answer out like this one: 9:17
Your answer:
12:03
